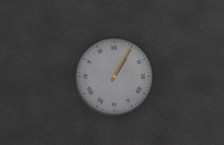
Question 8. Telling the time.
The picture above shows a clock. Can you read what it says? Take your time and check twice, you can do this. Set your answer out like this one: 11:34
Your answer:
1:05
